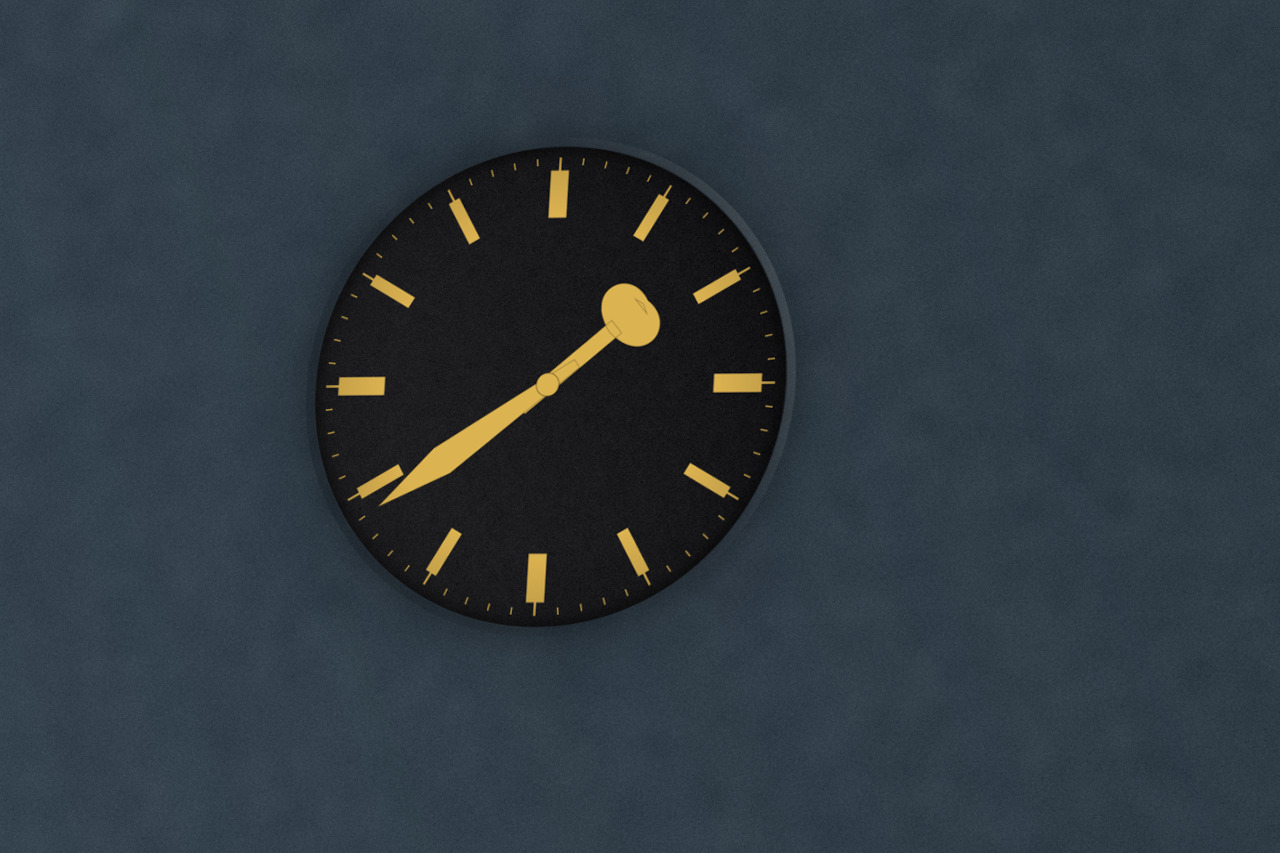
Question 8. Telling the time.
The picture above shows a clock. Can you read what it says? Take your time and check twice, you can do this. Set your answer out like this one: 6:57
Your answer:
1:39
